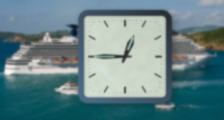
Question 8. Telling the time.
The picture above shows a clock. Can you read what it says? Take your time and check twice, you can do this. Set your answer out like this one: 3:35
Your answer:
12:45
